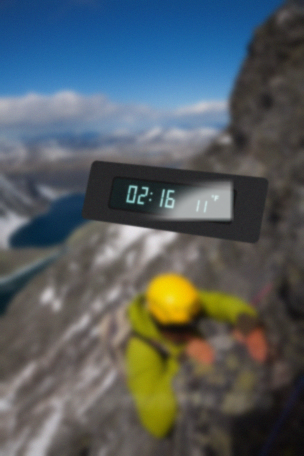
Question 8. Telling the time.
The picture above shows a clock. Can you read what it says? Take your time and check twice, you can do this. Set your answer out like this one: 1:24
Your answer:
2:16
